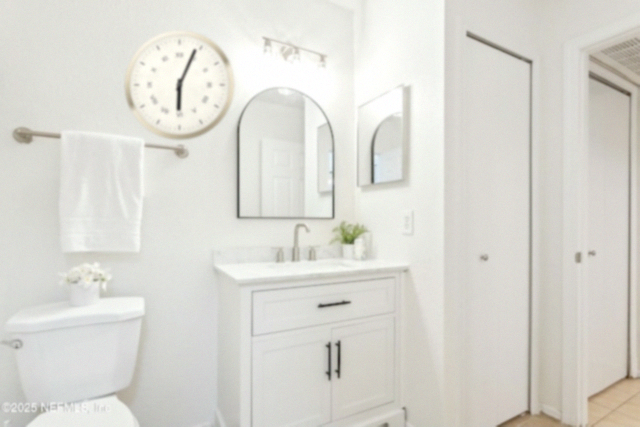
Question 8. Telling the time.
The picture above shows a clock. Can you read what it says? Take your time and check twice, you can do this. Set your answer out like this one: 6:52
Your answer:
6:04
